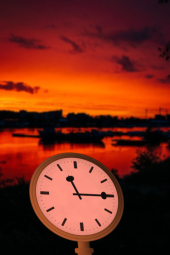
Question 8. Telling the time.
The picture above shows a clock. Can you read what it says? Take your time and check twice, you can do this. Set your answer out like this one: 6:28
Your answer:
11:15
